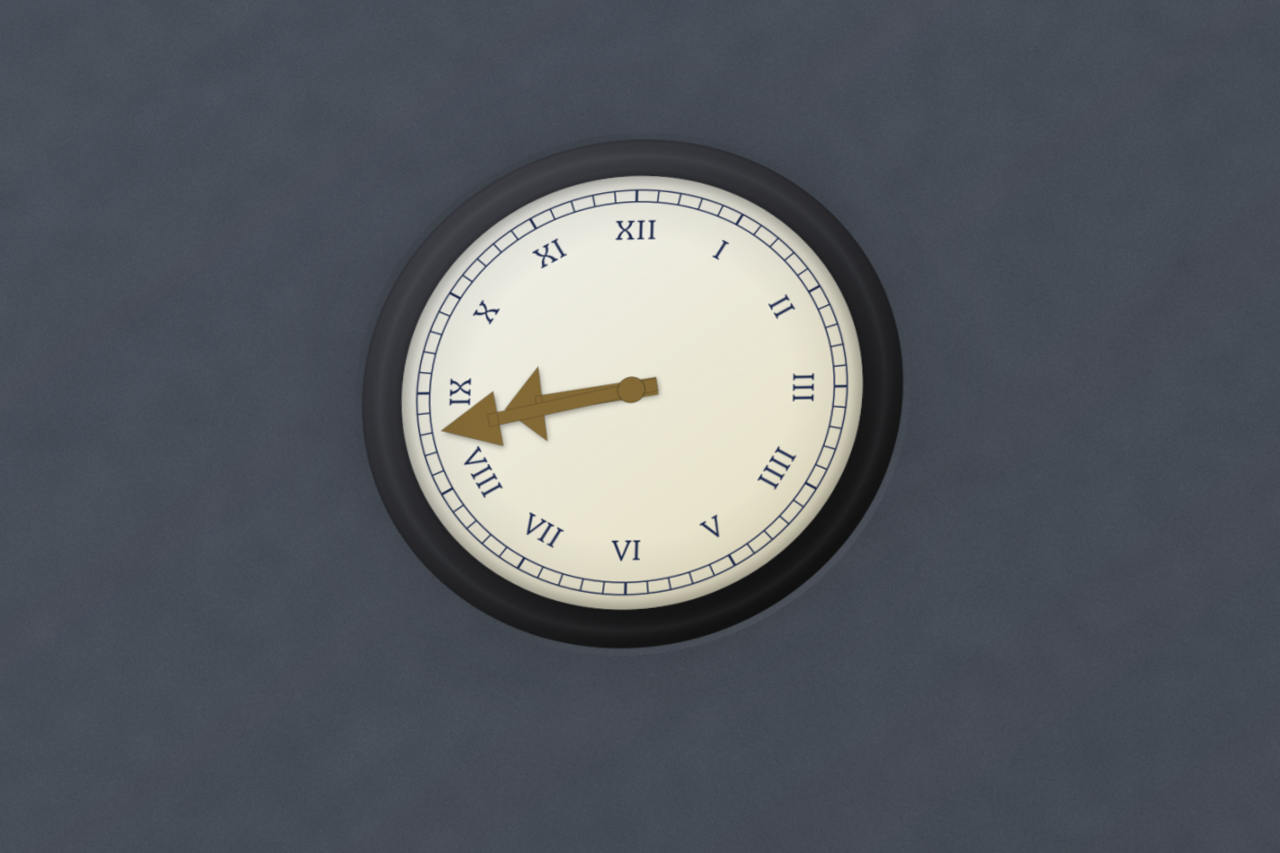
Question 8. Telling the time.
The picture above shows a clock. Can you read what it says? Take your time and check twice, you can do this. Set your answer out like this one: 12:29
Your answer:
8:43
